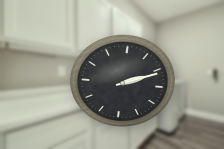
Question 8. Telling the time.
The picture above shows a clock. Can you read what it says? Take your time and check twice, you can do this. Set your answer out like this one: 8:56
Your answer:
2:11
